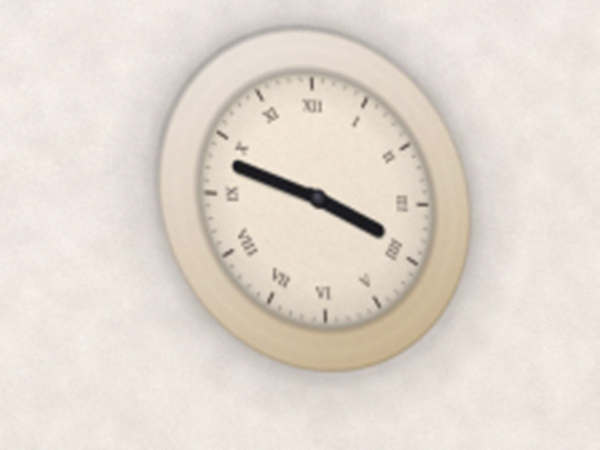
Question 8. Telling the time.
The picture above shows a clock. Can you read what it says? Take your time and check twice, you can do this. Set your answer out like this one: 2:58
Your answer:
3:48
